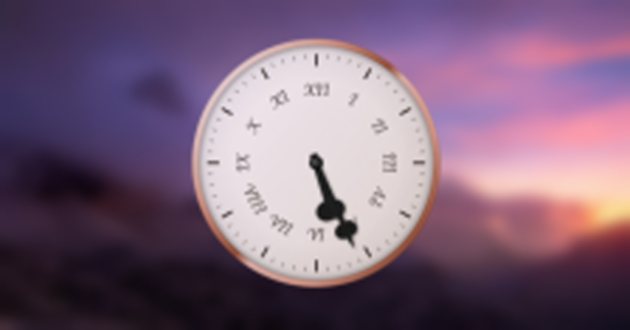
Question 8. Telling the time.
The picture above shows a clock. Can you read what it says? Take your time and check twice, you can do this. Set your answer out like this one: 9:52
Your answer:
5:26
